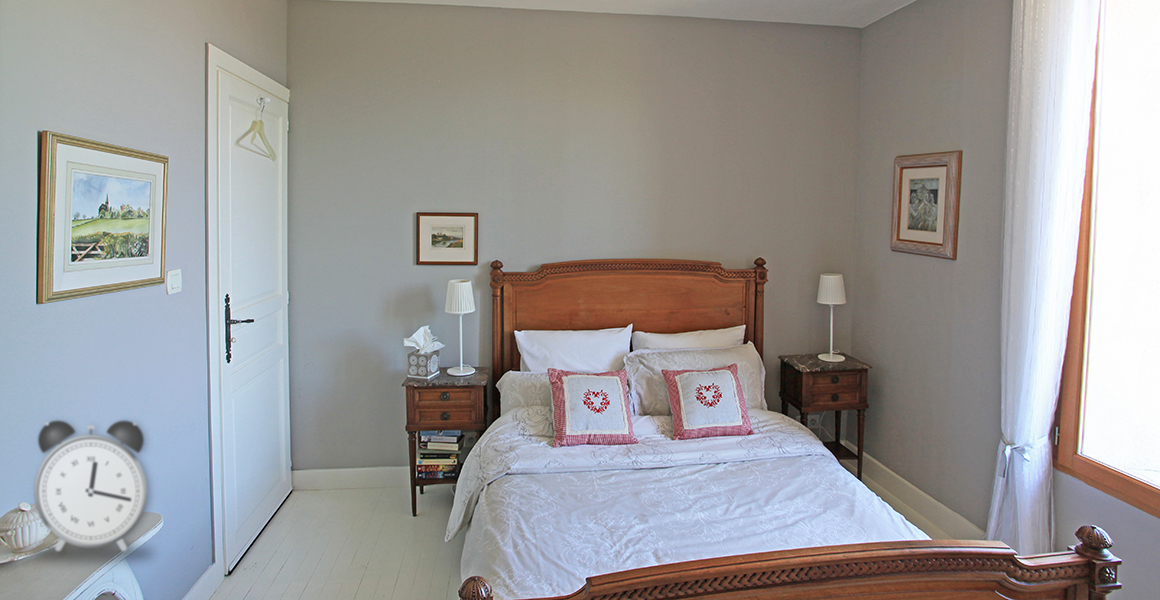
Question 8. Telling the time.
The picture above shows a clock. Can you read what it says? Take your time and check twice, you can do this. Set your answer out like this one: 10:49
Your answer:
12:17
